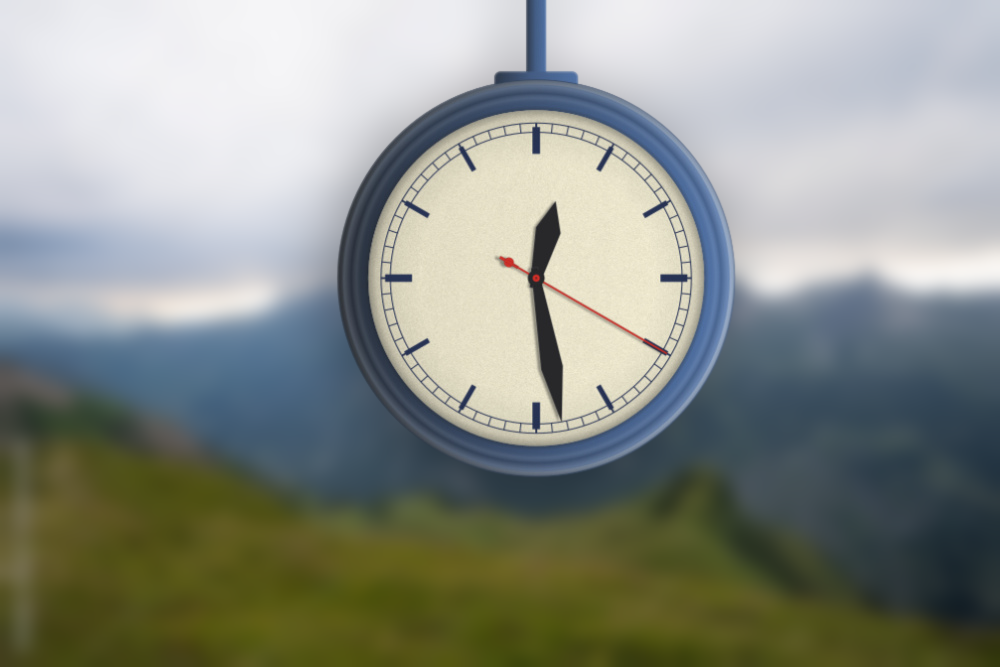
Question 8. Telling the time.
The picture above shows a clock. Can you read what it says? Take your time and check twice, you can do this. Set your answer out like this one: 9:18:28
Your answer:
12:28:20
